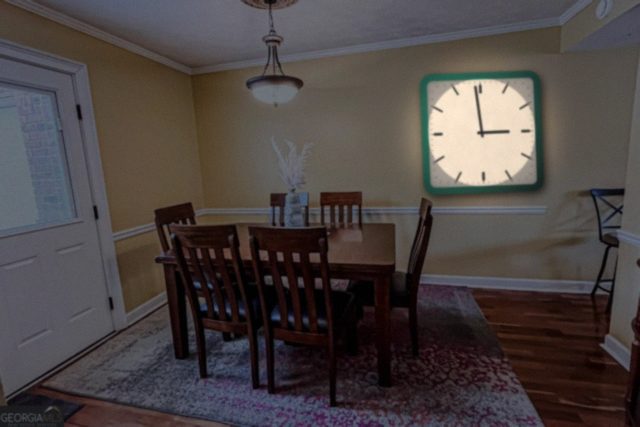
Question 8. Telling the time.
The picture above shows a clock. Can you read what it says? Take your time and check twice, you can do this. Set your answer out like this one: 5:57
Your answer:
2:59
